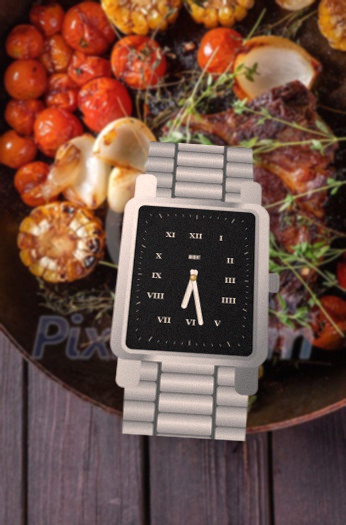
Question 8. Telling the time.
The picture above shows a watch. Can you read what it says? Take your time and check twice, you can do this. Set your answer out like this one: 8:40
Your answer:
6:28
